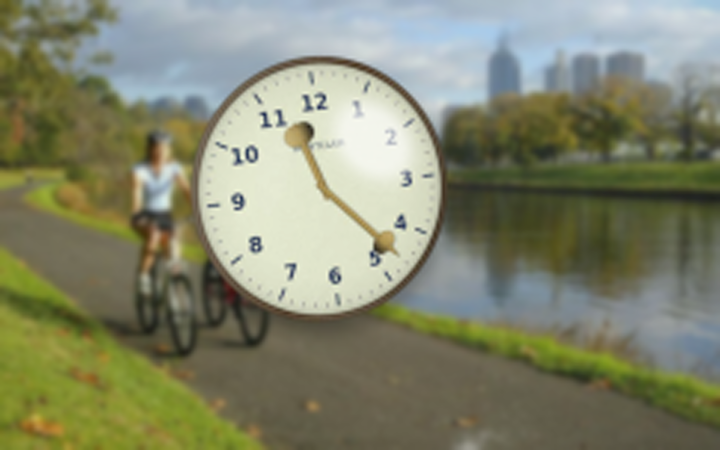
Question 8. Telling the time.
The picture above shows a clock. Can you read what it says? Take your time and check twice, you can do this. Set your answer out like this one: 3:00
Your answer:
11:23
